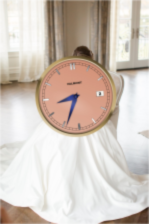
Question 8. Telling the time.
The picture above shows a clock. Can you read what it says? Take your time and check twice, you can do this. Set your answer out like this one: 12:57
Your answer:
8:34
